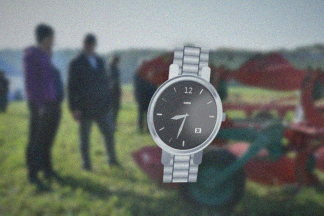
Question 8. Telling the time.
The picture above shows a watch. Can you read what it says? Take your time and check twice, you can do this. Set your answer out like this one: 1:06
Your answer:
8:33
